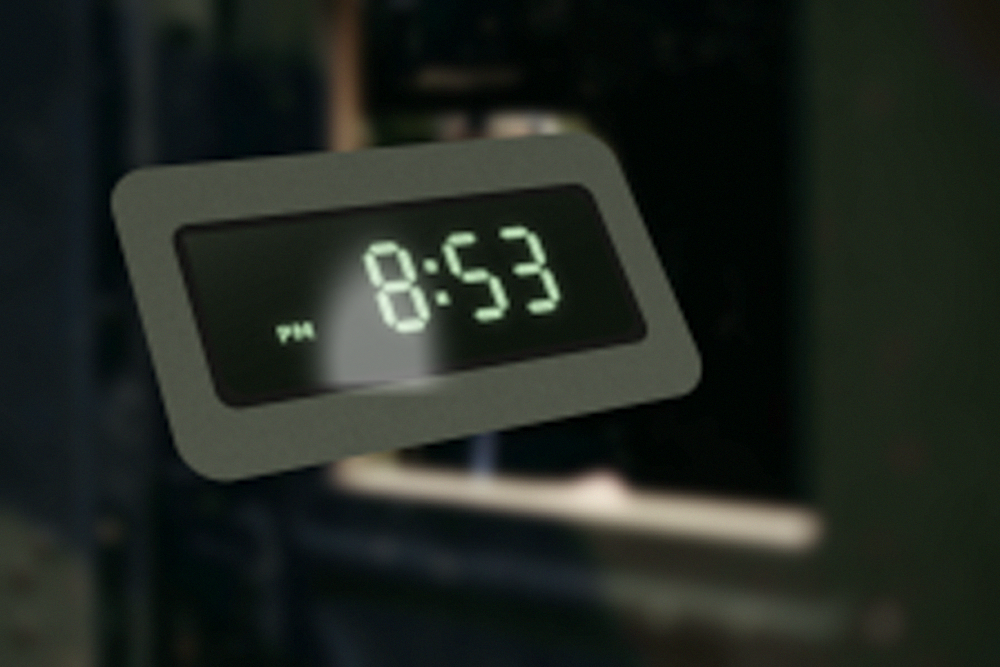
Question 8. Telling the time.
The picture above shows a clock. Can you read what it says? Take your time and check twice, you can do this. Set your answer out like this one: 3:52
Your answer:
8:53
